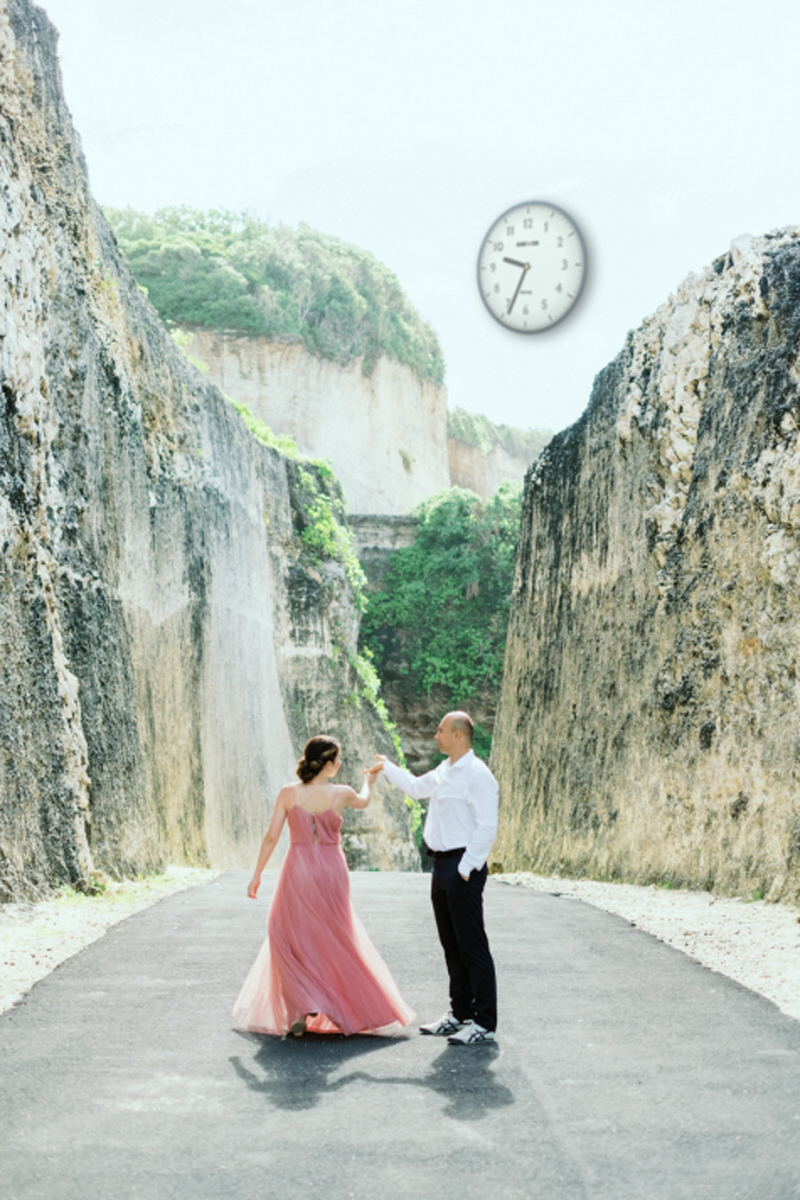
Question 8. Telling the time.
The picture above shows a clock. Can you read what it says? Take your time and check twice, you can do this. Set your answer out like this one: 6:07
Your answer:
9:34
